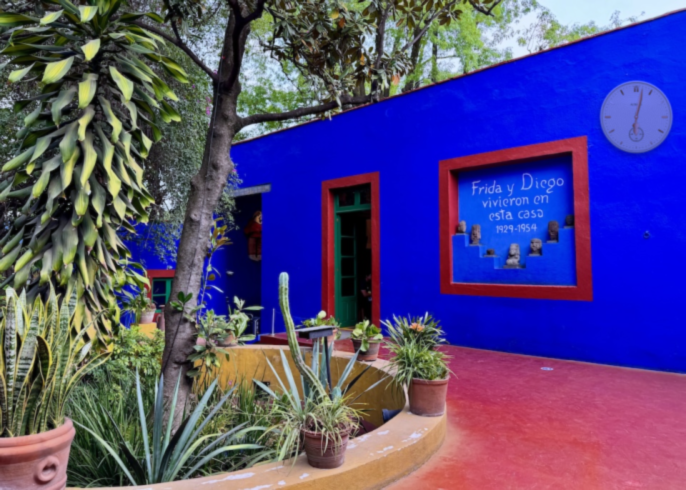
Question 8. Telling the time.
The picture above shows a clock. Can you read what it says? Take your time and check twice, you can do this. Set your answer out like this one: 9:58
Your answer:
6:02
